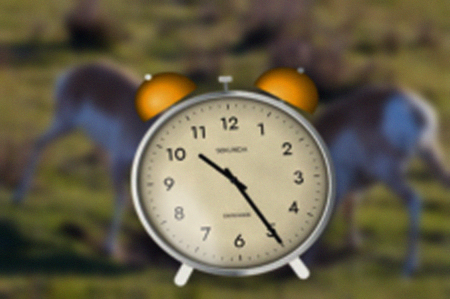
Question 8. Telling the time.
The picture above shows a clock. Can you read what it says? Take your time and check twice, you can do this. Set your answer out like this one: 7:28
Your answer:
10:25
